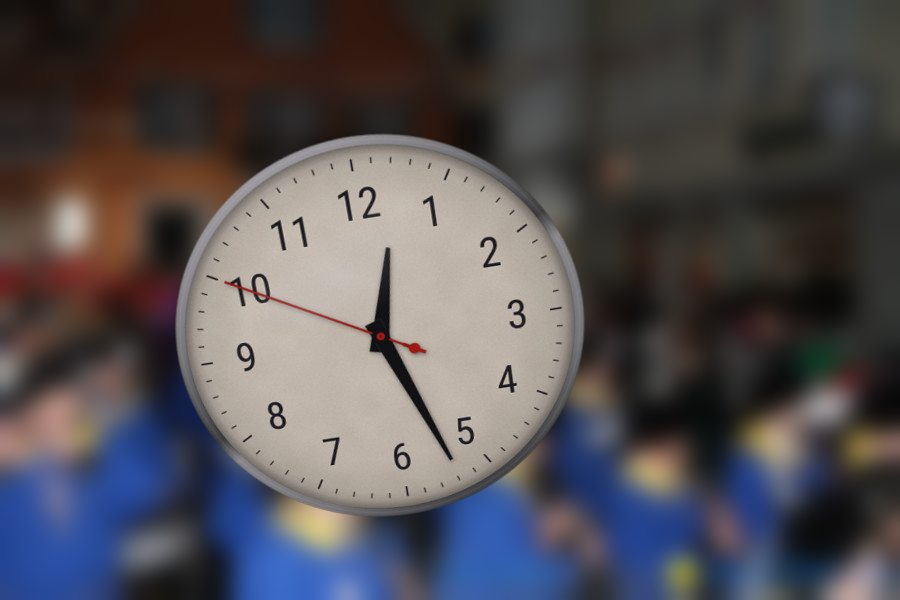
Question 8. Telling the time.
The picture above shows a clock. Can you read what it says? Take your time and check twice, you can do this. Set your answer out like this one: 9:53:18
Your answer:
12:26:50
